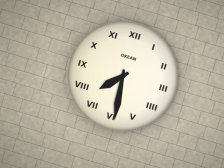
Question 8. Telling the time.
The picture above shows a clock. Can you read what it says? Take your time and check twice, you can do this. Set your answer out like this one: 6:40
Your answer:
7:29
